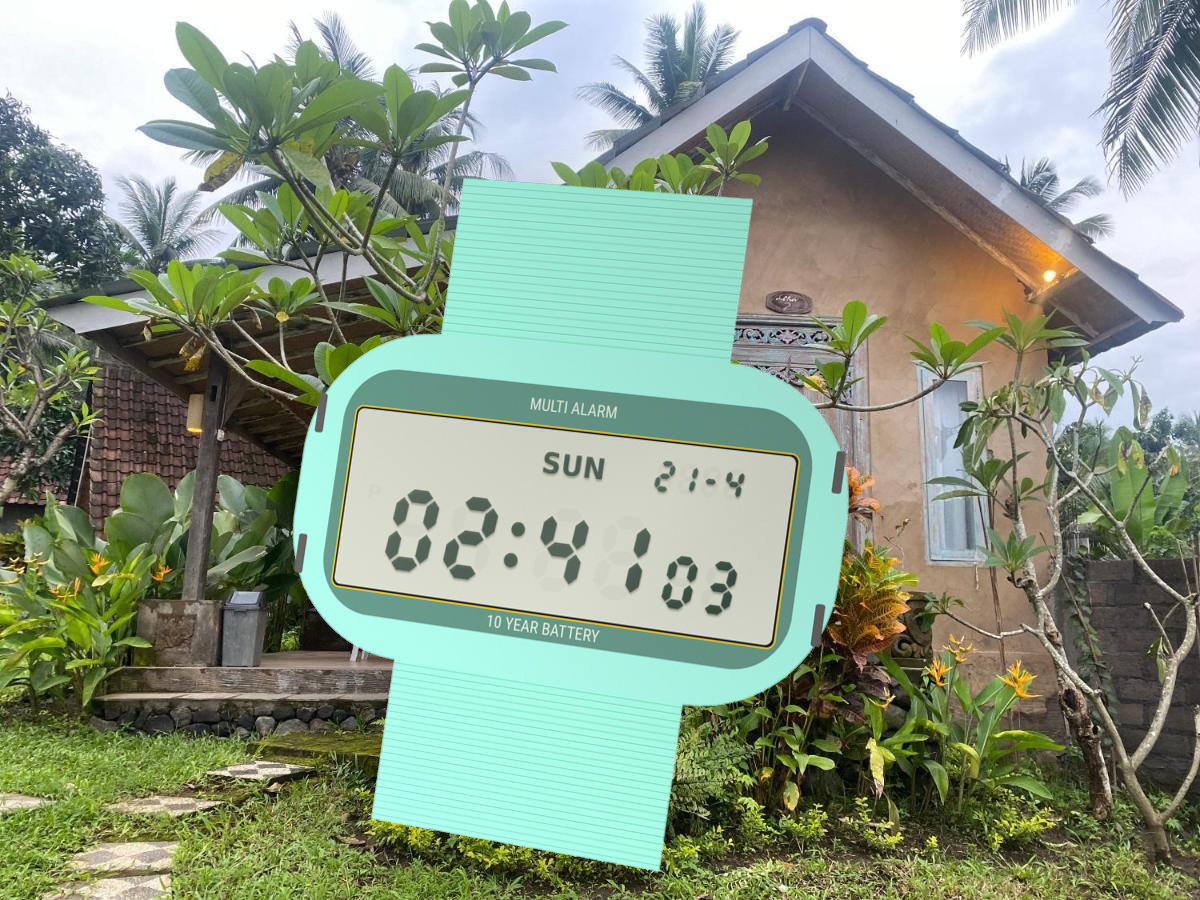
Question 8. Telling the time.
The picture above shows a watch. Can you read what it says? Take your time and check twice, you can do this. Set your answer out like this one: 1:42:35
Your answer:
2:41:03
